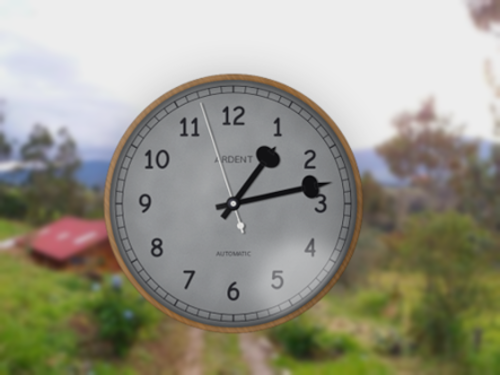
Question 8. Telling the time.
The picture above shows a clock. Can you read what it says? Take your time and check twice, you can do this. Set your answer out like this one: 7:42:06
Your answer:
1:12:57
